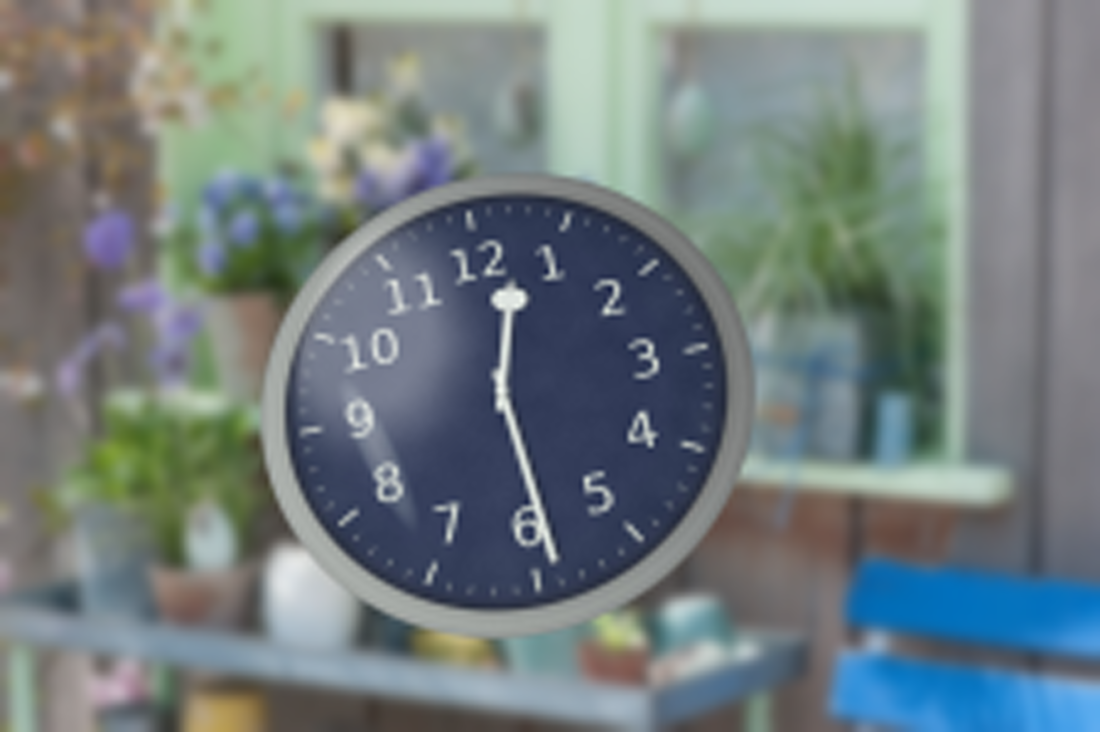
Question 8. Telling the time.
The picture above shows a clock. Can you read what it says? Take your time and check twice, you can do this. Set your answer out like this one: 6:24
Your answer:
12:29
